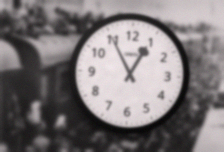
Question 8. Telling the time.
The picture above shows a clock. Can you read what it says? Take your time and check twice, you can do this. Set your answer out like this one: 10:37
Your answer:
12:55
